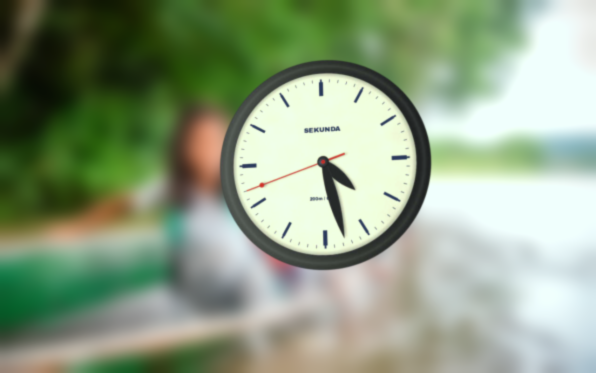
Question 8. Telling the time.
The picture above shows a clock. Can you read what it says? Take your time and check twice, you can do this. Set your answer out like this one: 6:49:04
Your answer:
4:27:42
